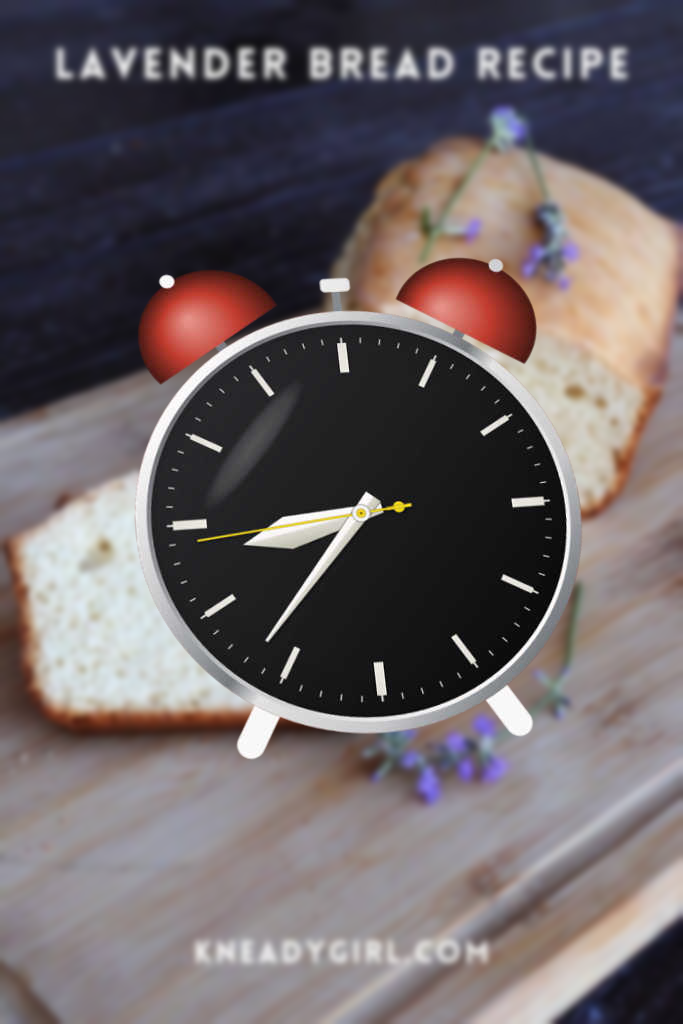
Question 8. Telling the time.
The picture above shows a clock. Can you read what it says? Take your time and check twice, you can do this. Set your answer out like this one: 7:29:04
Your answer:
8:36:44
